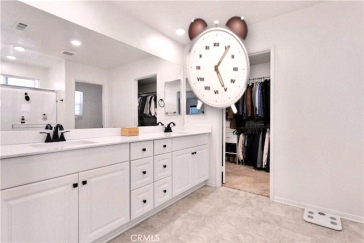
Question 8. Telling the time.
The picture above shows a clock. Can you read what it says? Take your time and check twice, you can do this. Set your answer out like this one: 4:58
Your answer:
5:06
